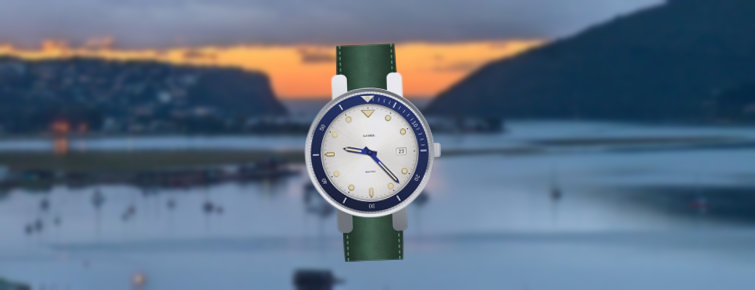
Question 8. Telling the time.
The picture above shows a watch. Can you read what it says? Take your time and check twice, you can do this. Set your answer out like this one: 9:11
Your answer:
9:23
